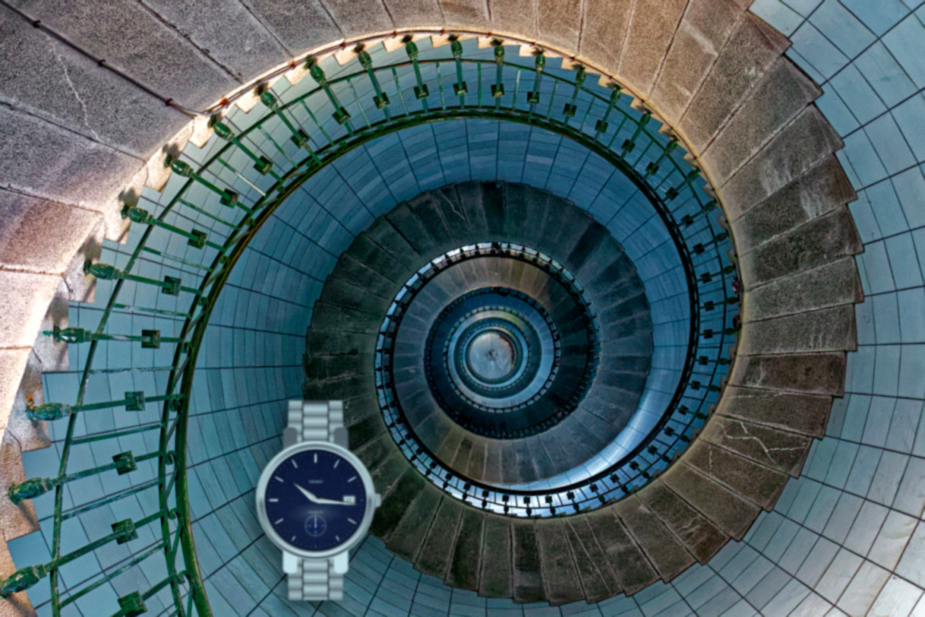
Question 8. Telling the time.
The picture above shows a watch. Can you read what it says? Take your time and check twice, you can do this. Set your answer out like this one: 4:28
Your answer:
10:16
